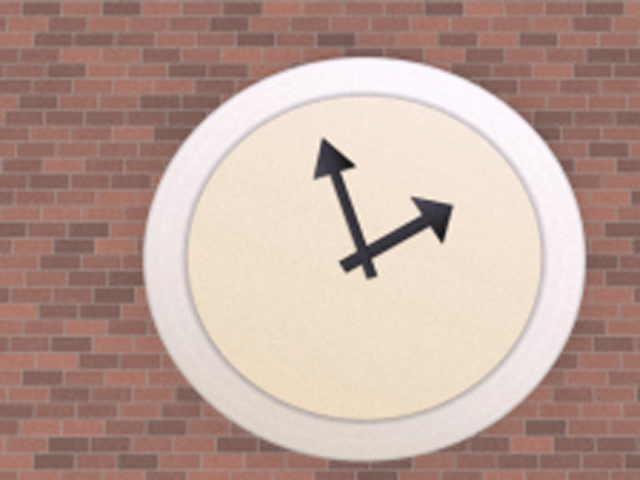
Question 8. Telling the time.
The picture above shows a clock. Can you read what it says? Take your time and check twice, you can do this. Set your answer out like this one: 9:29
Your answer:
1:57
